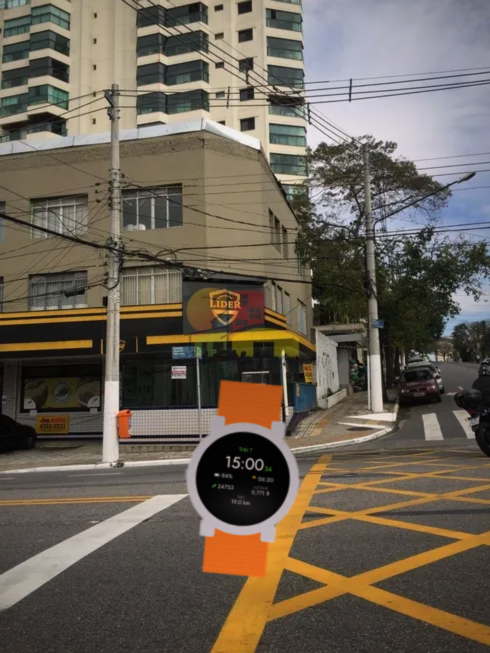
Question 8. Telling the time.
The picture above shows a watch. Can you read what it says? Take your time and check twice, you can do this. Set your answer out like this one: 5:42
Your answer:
15:00
